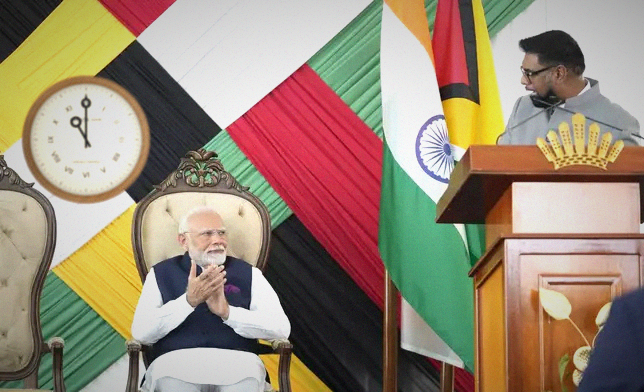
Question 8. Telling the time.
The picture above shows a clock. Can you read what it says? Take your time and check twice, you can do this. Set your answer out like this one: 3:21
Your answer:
11:00
